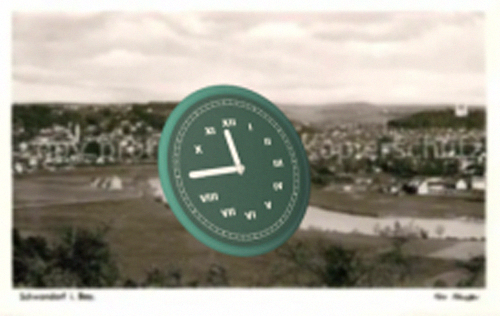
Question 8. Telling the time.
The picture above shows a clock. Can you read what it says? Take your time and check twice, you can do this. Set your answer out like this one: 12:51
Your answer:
11:45
